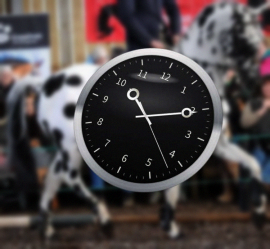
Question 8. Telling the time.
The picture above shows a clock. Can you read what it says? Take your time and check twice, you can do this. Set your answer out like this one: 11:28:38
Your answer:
10:10:22
